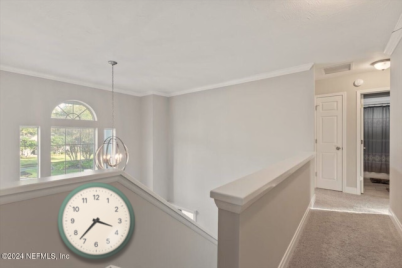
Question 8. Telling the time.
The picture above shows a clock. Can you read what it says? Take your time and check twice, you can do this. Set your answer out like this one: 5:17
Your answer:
3:37
